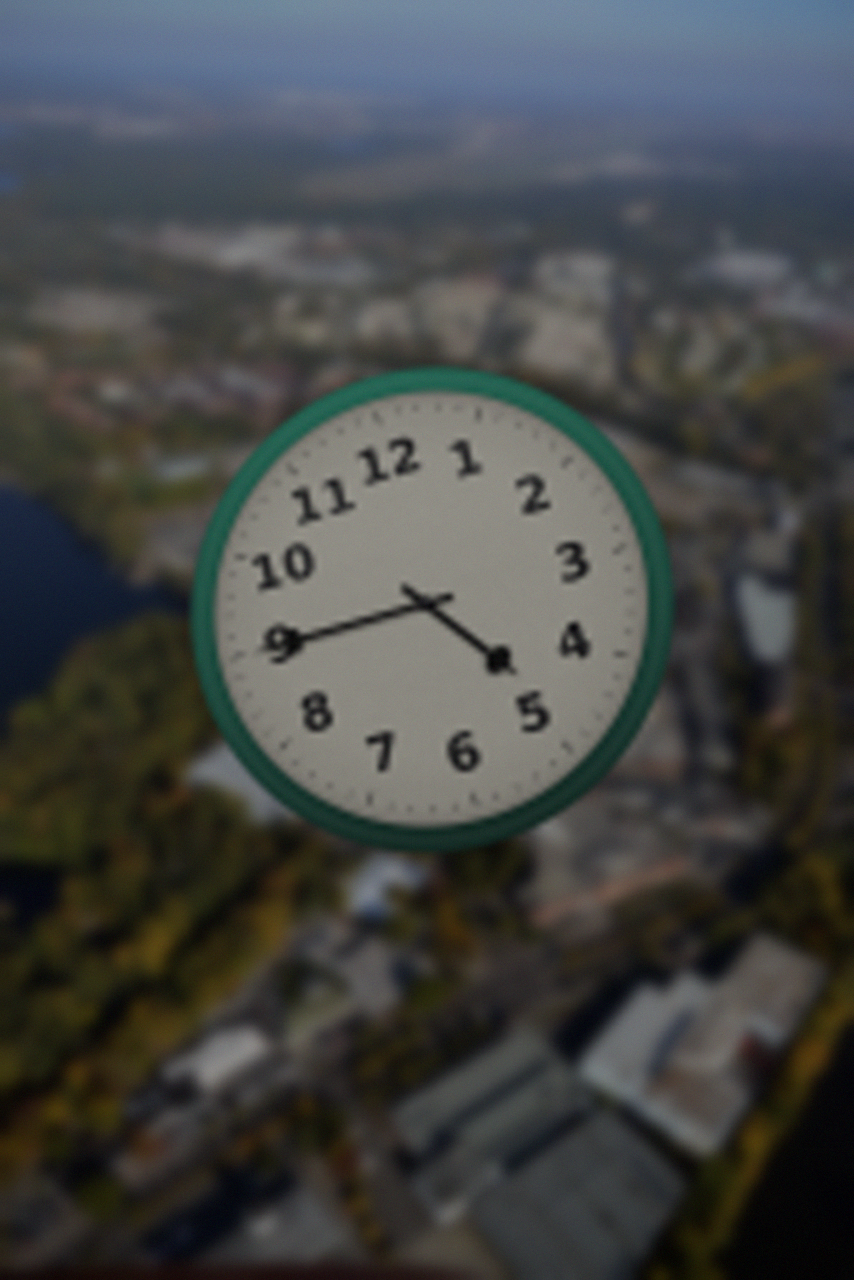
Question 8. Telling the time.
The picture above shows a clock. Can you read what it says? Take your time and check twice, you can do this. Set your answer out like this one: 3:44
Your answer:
4:45
